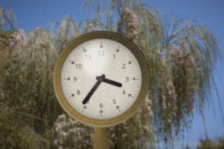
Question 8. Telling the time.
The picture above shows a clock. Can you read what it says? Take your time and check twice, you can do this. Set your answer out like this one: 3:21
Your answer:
3:36
